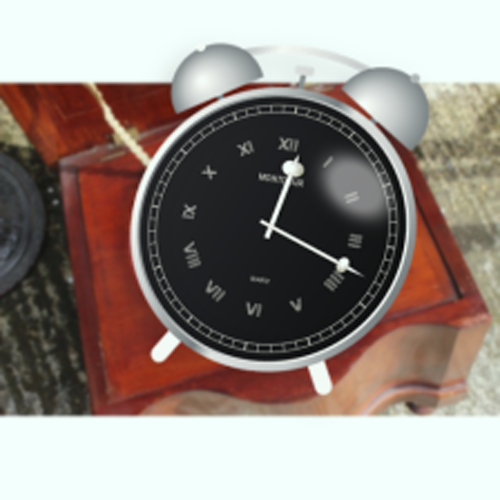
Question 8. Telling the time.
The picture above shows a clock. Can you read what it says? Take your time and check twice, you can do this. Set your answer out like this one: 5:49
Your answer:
12:18
